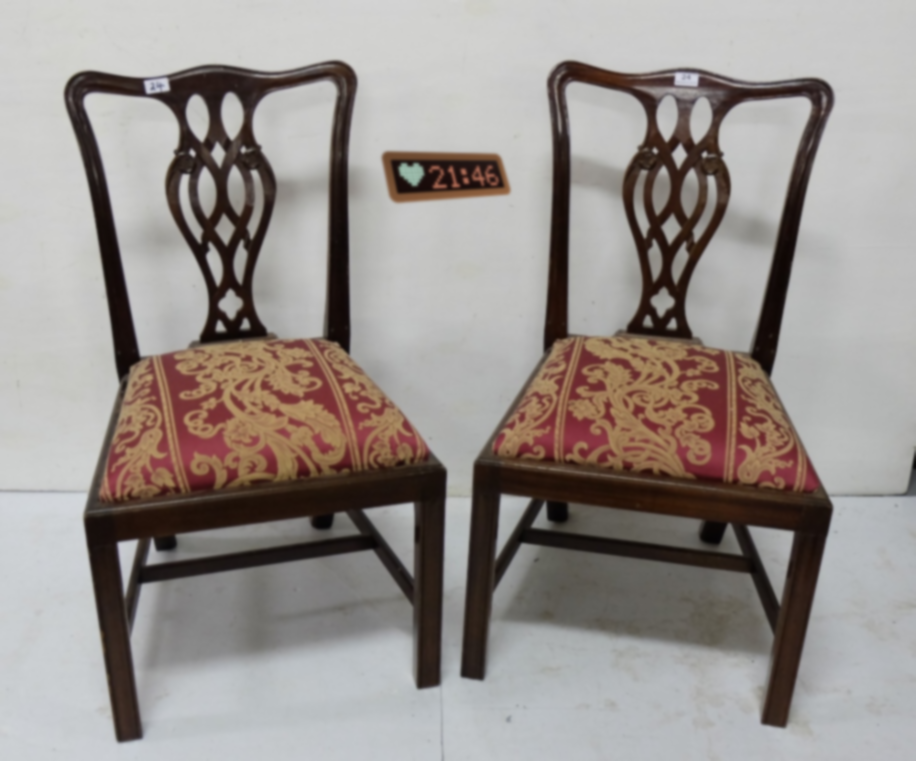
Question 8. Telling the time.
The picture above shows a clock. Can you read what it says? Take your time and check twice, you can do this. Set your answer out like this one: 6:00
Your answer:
21:46
